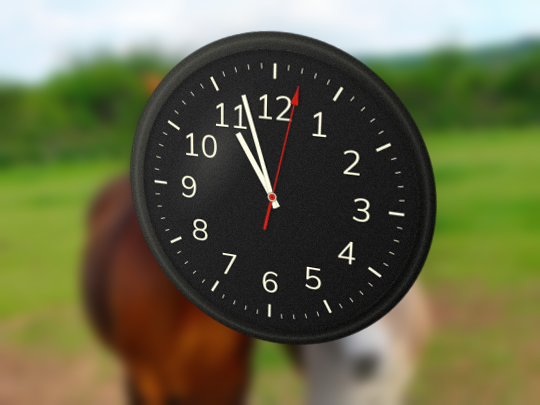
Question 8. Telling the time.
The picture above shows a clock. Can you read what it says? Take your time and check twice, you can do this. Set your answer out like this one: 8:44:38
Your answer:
10:57:02
